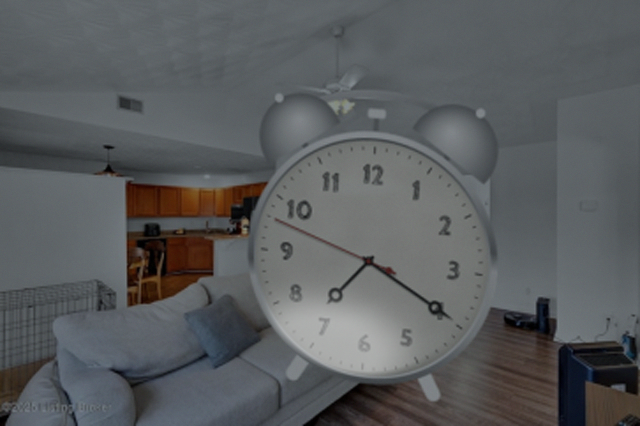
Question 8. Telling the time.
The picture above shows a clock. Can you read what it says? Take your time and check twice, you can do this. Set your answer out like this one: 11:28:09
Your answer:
7:19:48
